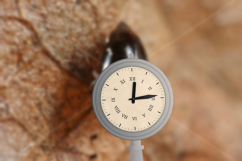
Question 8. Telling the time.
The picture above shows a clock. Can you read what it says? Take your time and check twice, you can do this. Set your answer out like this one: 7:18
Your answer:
12:14
